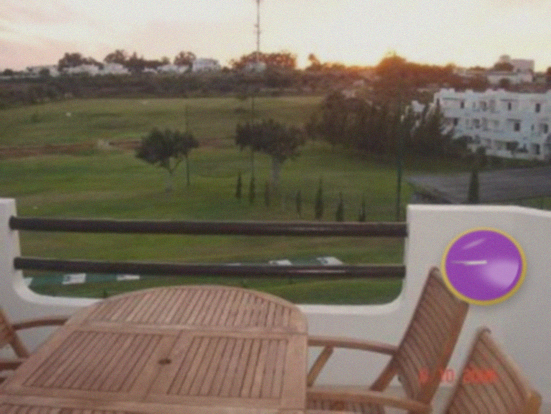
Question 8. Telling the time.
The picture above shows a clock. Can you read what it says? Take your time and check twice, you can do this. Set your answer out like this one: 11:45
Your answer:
8:45
